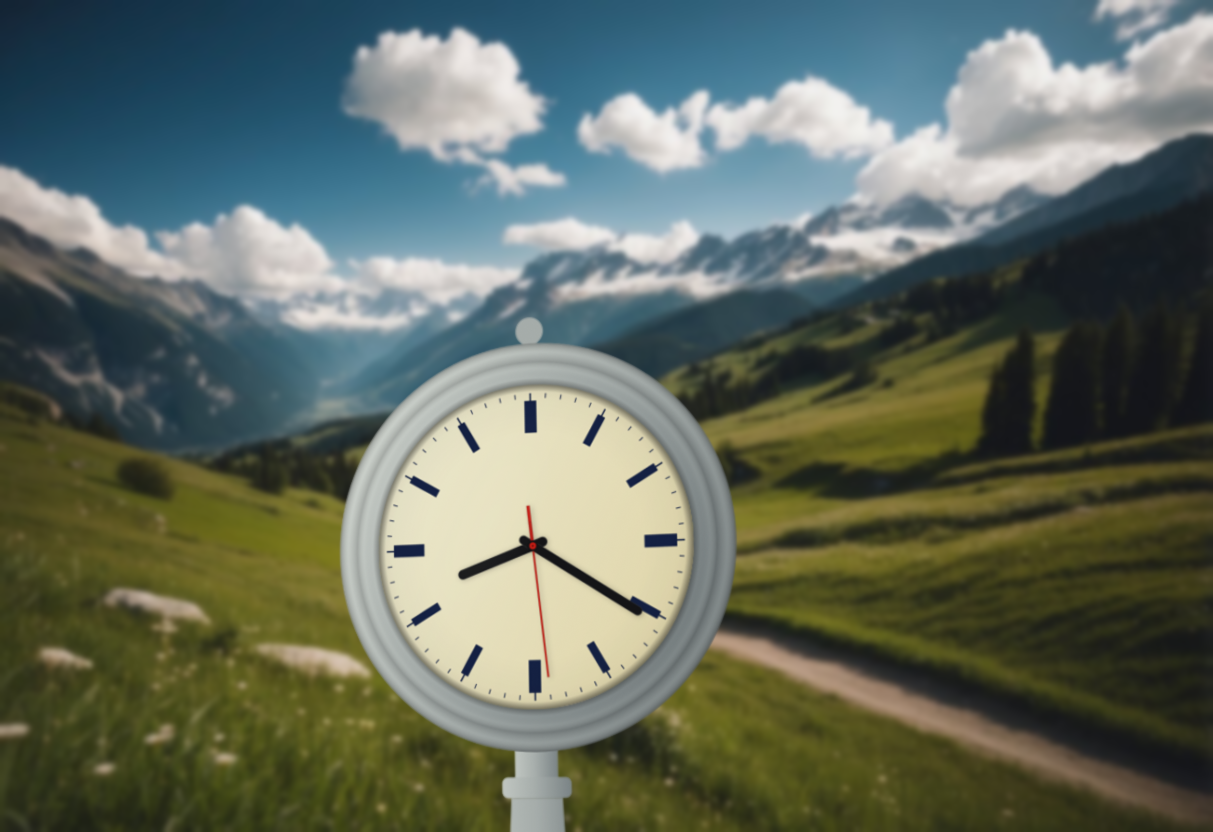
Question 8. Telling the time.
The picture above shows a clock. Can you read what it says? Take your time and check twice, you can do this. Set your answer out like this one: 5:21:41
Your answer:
8:20:29
